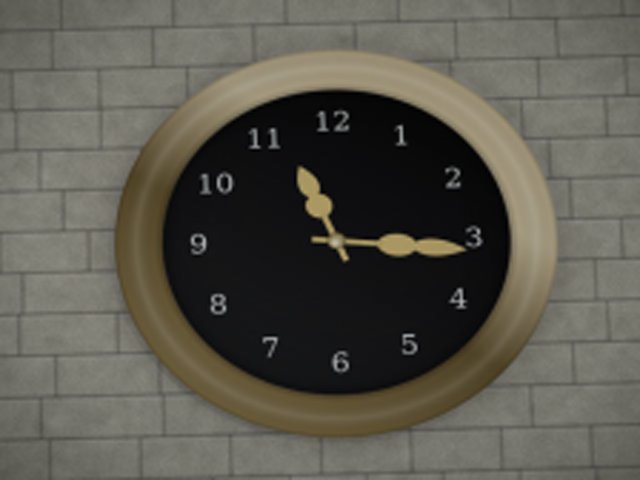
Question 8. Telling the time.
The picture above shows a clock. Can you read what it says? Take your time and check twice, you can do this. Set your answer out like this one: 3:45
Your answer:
11:16
